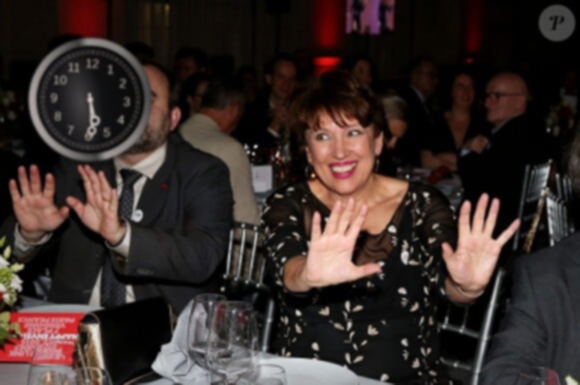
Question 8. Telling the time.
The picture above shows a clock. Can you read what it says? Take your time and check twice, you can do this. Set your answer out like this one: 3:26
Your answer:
5:29
